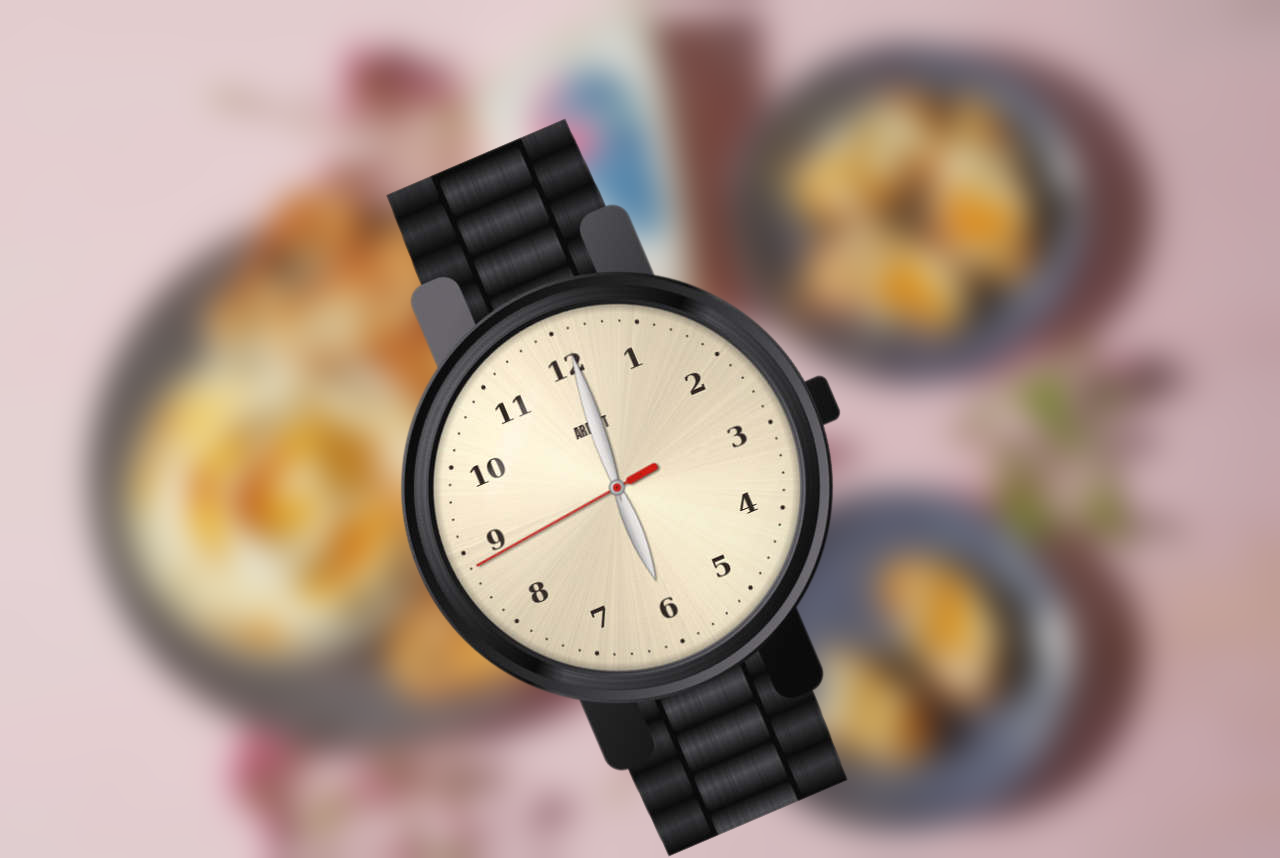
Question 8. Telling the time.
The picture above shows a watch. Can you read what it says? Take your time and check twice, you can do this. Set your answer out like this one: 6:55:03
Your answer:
6:00:44
